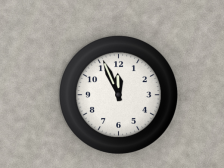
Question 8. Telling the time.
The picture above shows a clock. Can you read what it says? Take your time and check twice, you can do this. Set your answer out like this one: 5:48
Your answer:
11:56
